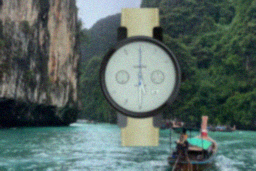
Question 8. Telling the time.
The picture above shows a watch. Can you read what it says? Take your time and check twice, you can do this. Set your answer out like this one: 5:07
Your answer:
5:30
